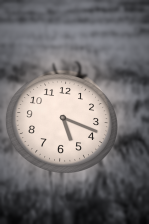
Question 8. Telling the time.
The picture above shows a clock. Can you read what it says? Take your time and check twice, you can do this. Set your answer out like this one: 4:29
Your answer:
5:18
